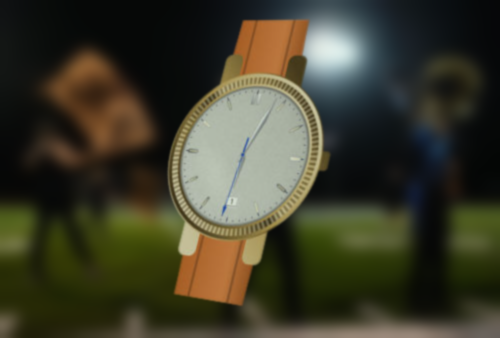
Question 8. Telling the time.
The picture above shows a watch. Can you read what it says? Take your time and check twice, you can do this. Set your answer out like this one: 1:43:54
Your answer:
6:03:31
